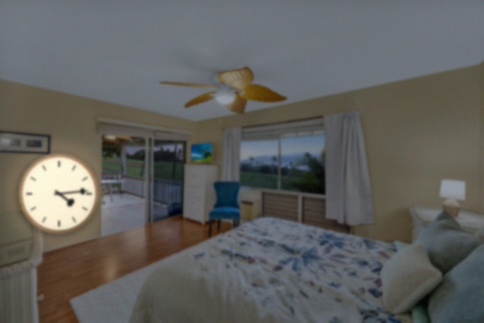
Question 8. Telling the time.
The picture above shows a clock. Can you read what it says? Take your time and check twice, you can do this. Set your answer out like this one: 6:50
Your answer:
4:14
